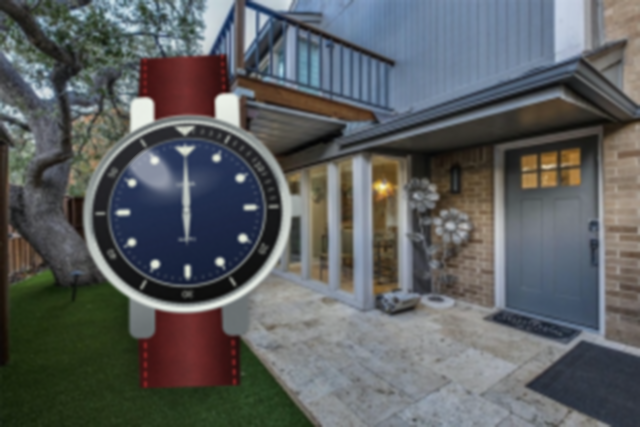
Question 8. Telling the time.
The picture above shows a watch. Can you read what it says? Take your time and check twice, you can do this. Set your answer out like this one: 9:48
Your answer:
6:00
